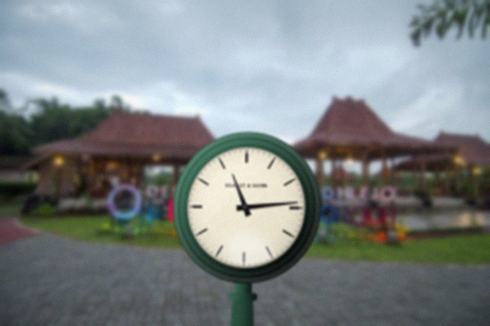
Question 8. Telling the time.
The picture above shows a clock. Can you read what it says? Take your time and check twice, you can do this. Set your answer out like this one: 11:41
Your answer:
11:14
